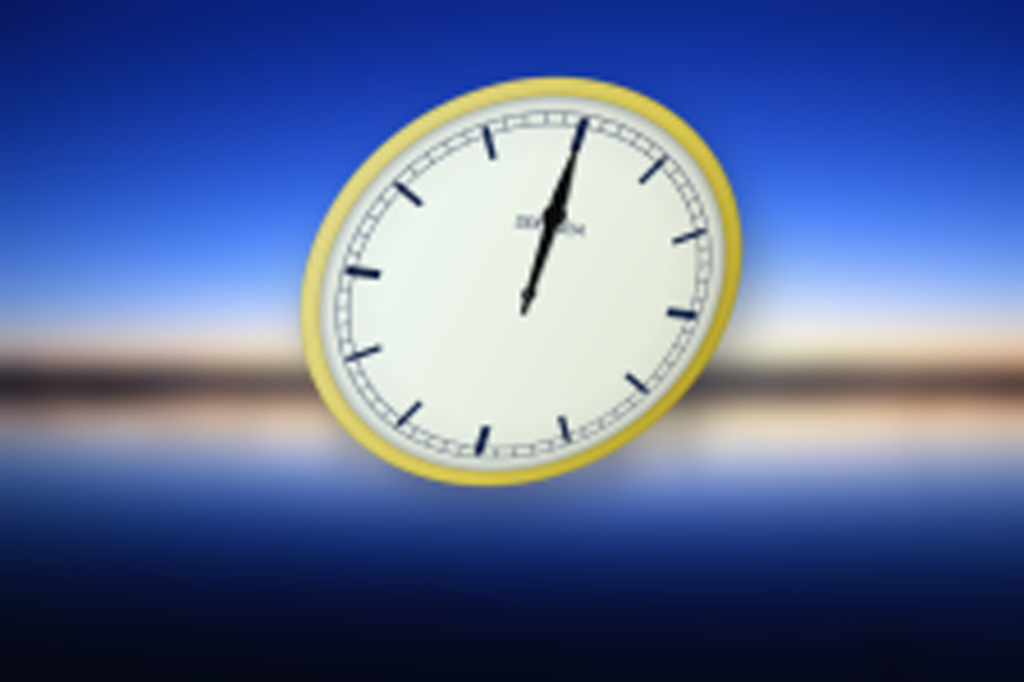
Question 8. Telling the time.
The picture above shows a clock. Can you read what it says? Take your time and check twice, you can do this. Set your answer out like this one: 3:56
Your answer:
12:00
